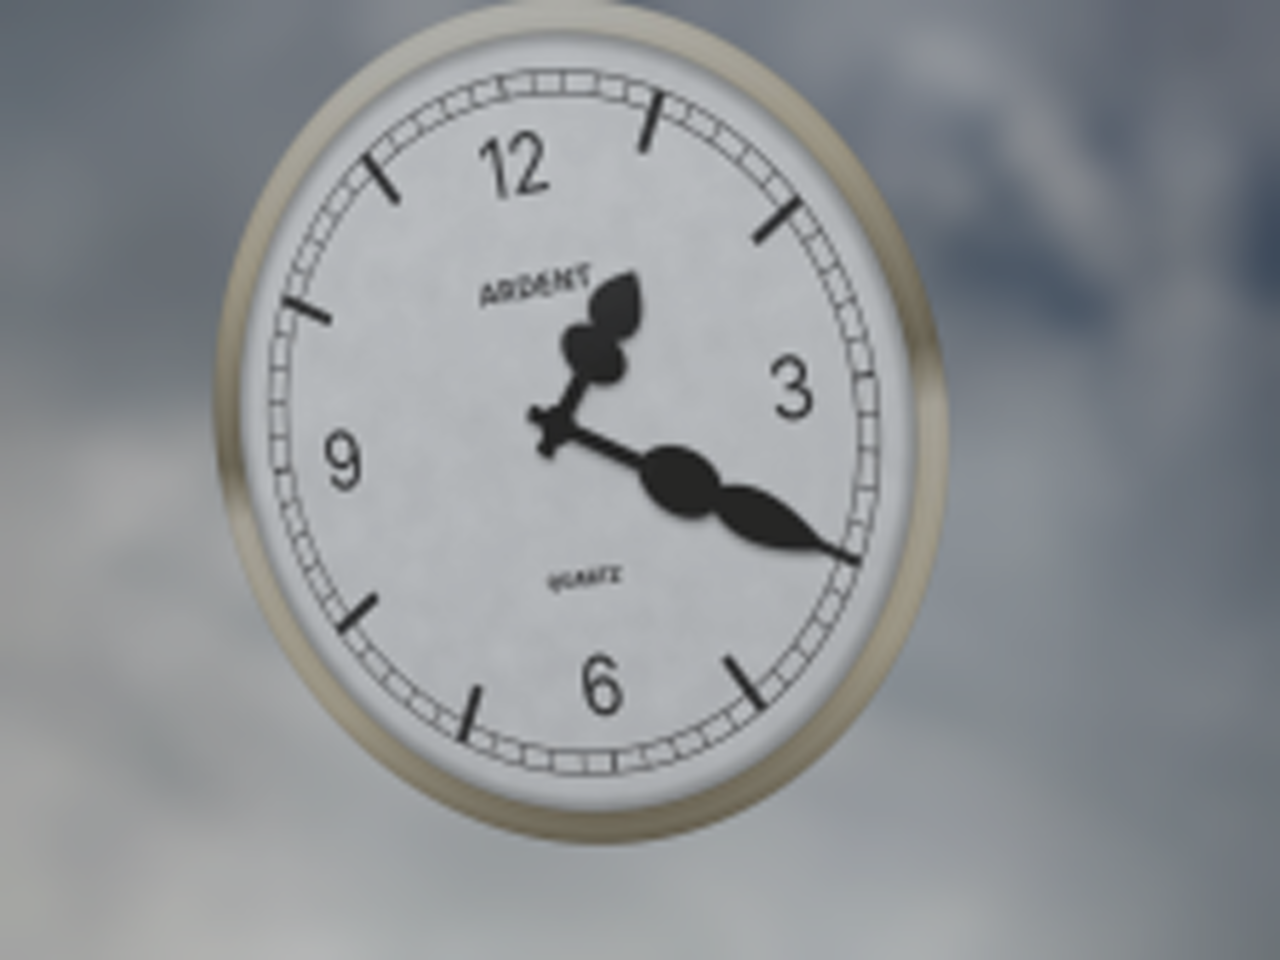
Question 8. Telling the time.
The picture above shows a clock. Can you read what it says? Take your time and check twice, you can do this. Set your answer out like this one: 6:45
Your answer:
1:20
